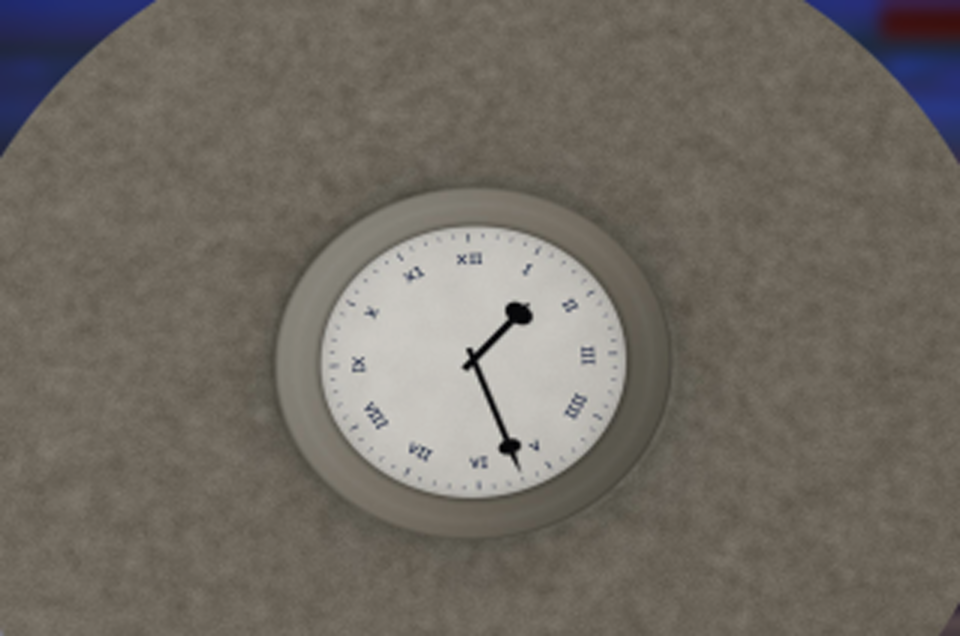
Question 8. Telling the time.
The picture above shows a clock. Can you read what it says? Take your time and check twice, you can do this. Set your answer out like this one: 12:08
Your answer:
1:27
